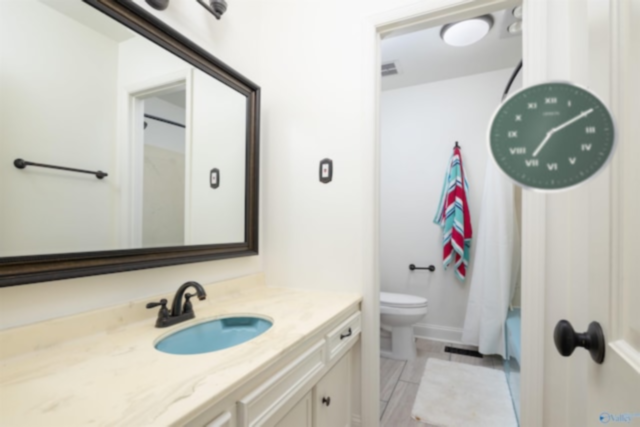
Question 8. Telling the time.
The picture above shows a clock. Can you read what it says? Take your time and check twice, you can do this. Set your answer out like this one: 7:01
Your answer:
7:10
